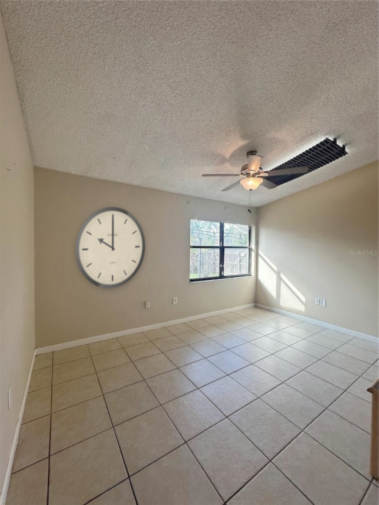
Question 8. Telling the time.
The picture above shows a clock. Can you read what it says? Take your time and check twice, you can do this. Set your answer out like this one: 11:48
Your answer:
10:00
